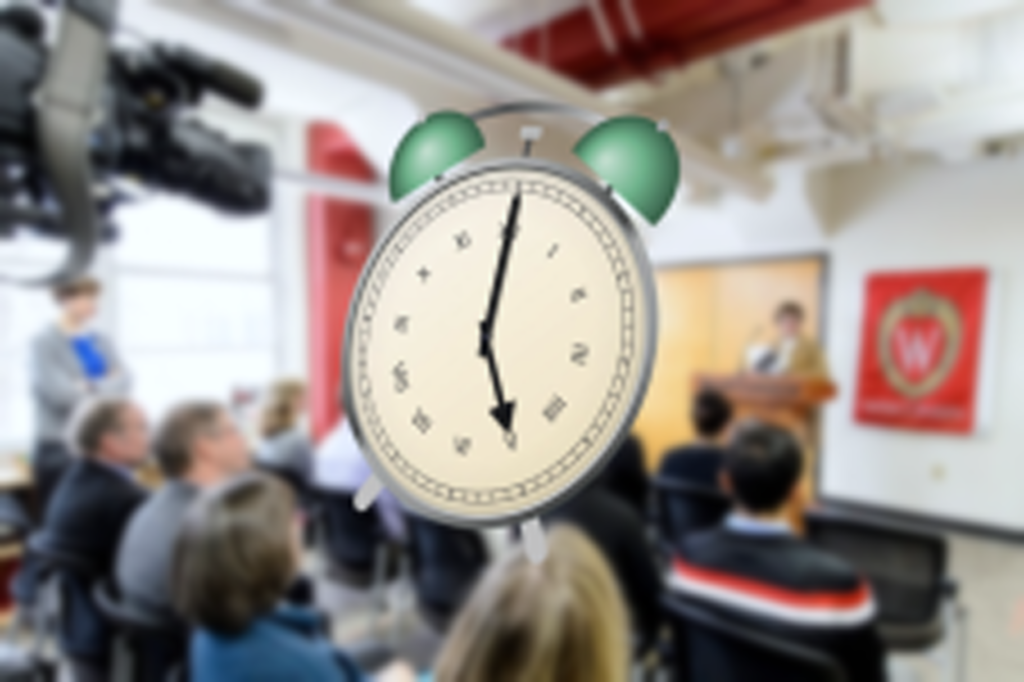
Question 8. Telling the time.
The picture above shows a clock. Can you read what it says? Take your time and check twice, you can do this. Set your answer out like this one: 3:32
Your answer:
5:00
